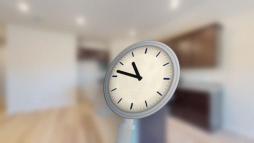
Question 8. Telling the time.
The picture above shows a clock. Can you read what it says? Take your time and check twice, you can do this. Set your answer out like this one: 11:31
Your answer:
10:47
